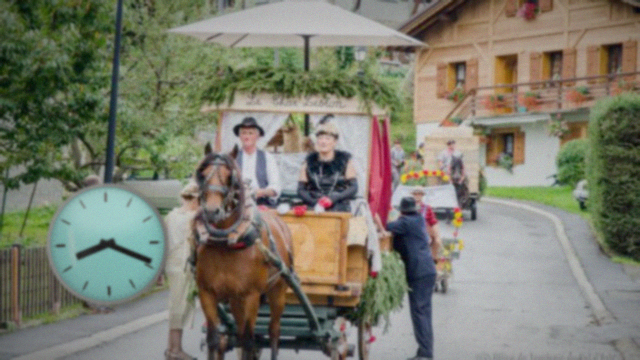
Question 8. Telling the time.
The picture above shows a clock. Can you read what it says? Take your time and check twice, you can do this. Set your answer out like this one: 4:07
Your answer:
8:19
